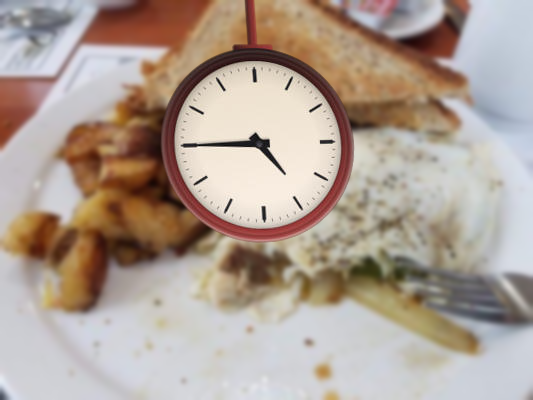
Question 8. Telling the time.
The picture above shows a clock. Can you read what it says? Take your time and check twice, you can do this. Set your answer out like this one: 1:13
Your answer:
4:45
